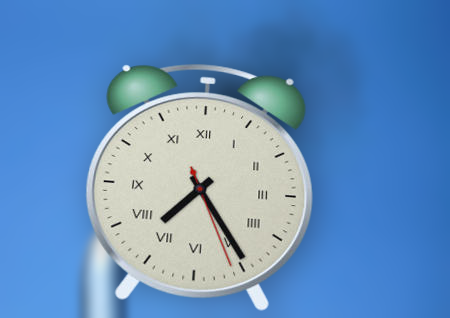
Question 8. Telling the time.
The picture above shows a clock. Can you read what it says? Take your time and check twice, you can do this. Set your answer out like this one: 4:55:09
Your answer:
7:24:26
